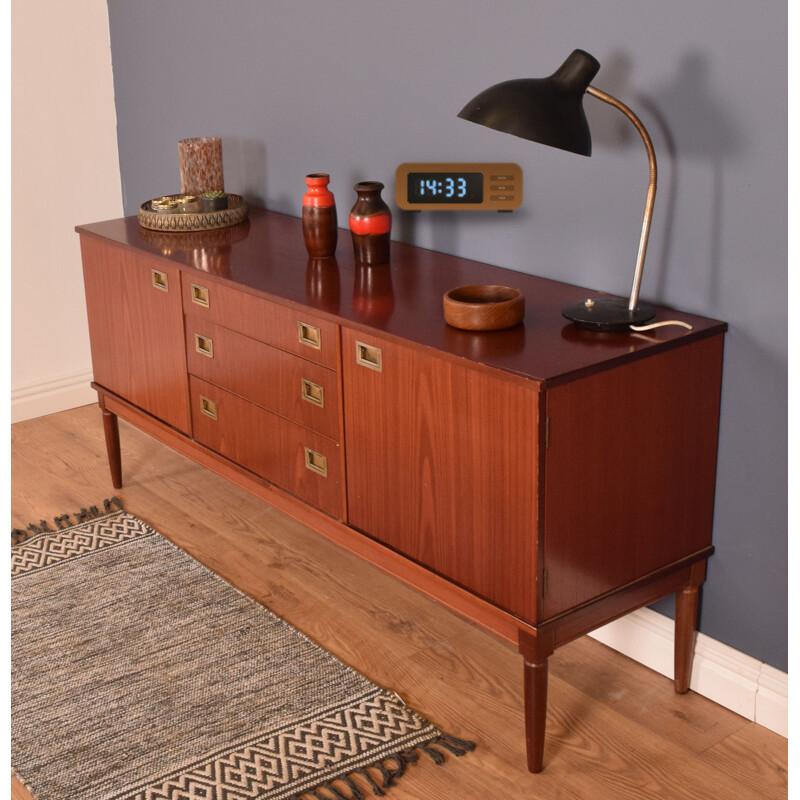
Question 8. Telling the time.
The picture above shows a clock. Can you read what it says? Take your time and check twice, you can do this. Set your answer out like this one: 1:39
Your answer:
14:33
